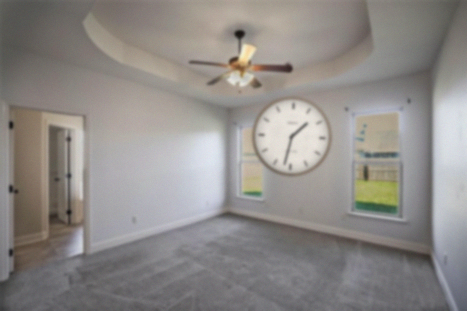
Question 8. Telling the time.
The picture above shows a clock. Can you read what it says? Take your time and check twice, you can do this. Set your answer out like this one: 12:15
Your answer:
1:32
